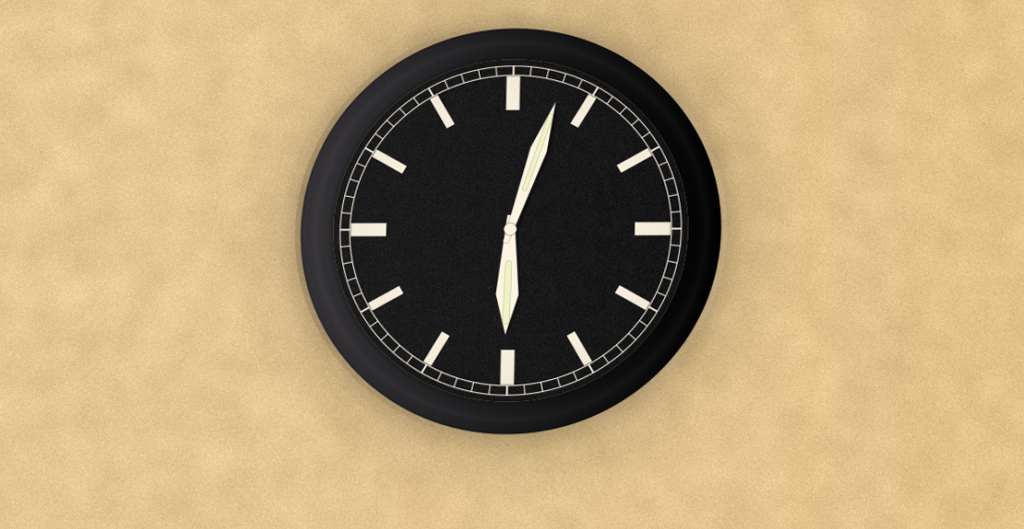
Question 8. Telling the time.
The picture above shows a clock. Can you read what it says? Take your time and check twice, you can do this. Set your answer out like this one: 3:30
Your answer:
6:03
